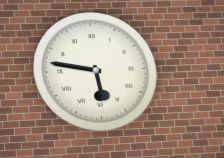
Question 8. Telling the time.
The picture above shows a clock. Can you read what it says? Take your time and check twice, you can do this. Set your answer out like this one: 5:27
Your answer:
5:47
